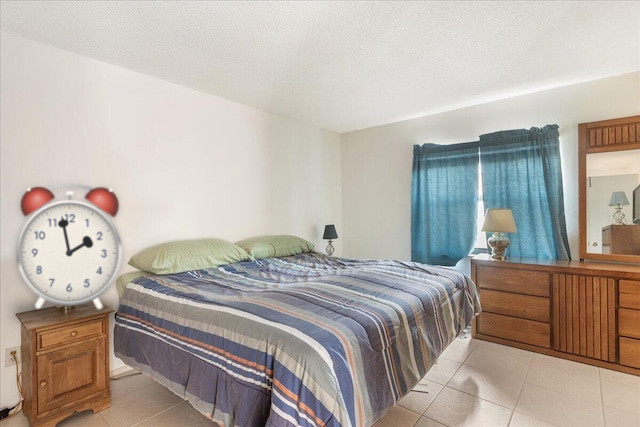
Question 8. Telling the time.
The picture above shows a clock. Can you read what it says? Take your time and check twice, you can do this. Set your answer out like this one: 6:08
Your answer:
1:58
